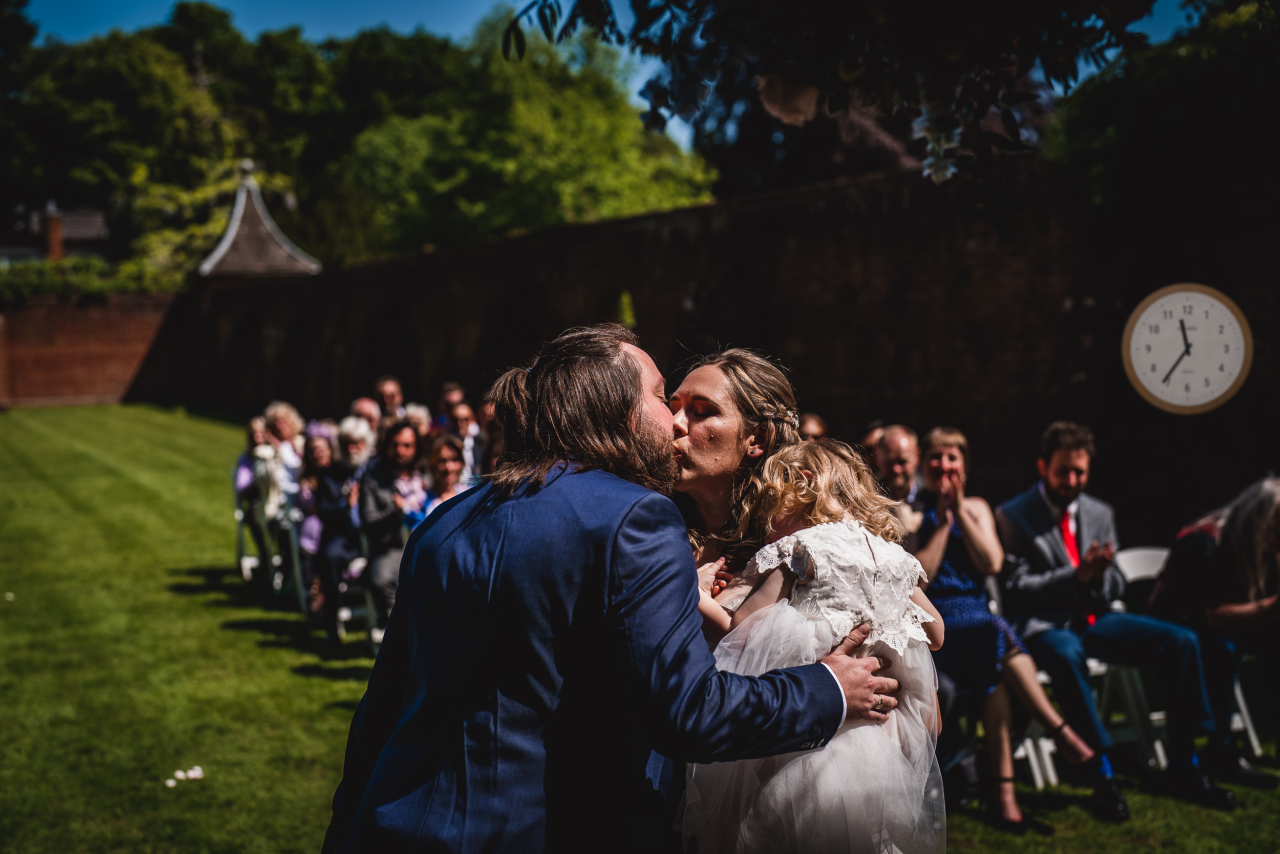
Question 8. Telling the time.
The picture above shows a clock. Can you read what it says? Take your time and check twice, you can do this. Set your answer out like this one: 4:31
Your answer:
11:36
